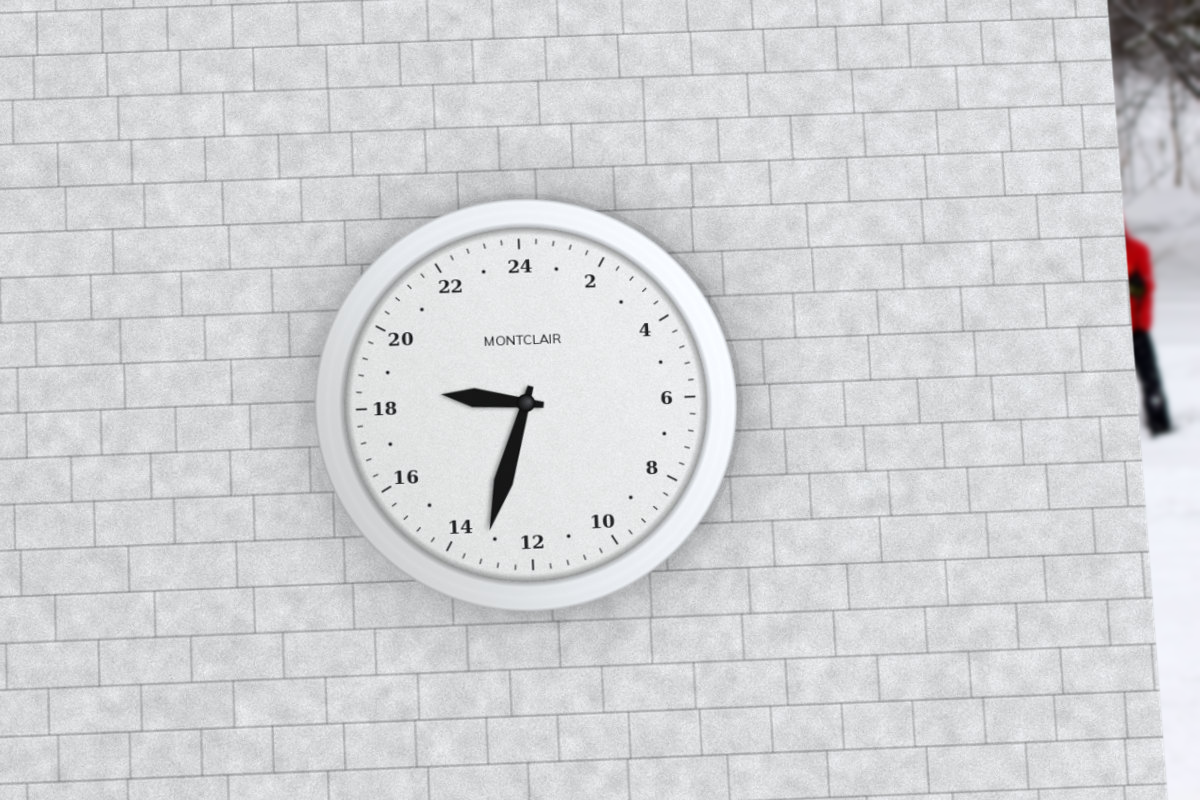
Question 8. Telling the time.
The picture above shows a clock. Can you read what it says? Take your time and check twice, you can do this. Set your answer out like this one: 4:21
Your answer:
18:33
